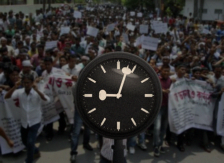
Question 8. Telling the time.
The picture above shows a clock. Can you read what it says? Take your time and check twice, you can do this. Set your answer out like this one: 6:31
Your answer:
9:03
